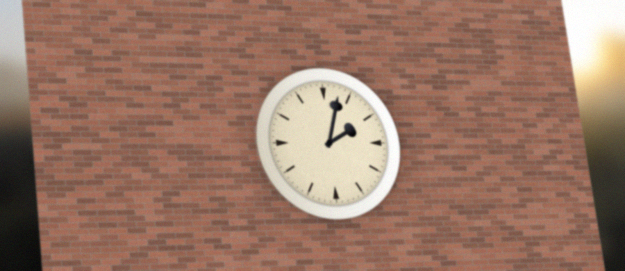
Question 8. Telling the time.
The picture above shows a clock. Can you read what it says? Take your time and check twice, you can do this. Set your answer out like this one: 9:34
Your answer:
2:03
